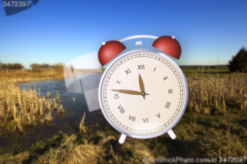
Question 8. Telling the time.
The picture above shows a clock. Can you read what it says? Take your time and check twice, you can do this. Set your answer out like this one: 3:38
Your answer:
11:47
